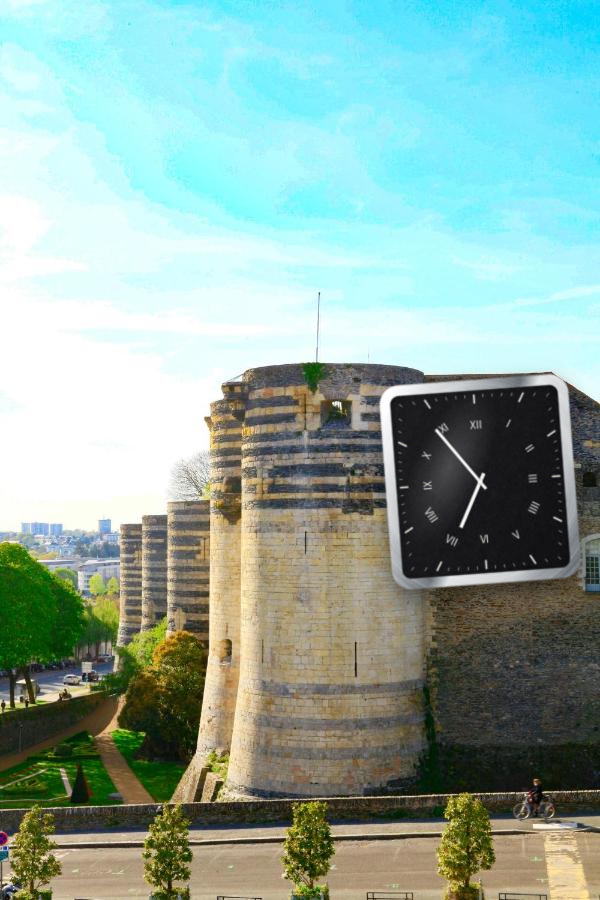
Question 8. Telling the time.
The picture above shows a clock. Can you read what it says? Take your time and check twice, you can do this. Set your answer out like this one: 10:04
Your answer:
6:54
